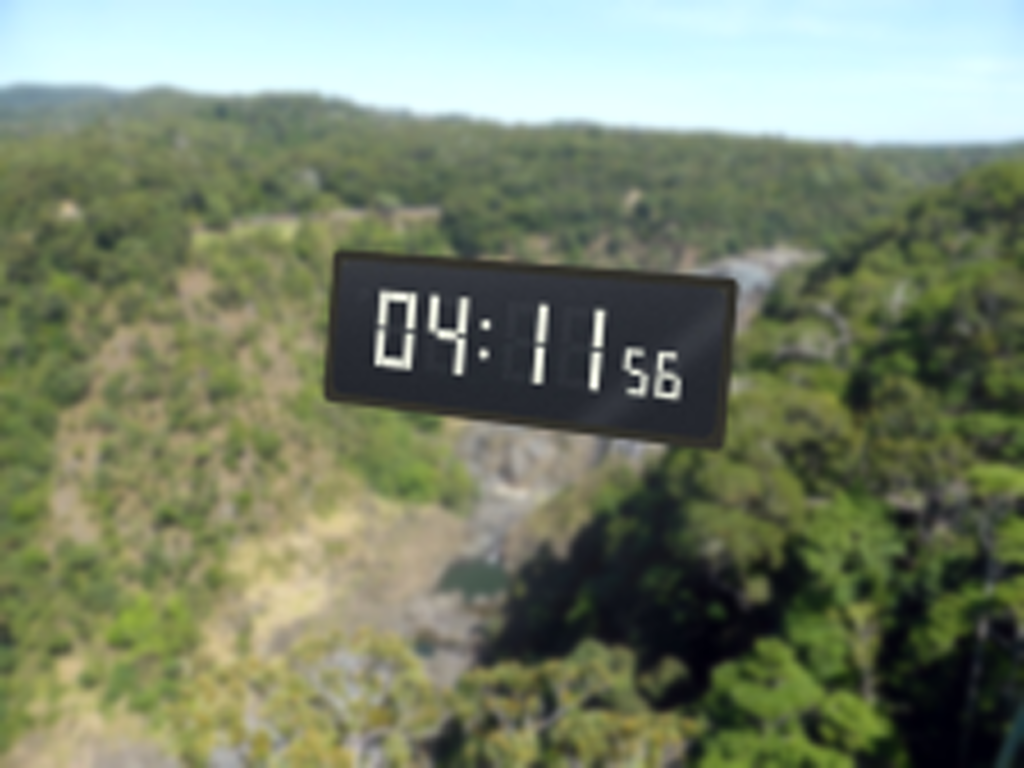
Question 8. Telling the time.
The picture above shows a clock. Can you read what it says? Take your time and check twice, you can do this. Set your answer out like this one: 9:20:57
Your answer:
4:11:56
